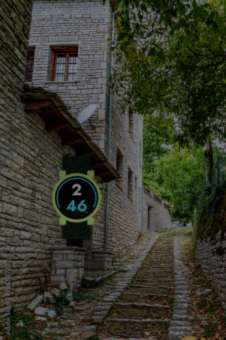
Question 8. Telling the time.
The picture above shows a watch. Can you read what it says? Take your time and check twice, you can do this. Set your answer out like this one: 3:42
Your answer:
2:46
